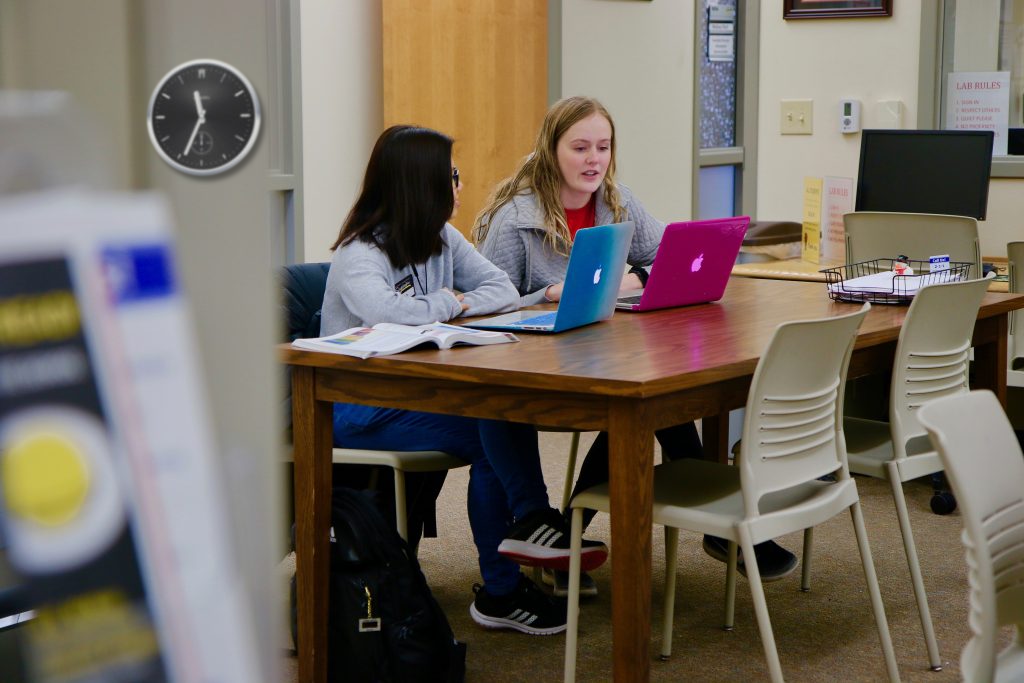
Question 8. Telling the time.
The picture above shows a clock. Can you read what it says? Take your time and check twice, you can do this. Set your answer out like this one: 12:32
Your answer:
11:34
